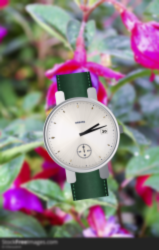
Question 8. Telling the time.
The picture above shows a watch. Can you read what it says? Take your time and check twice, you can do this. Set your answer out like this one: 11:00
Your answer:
2:13
